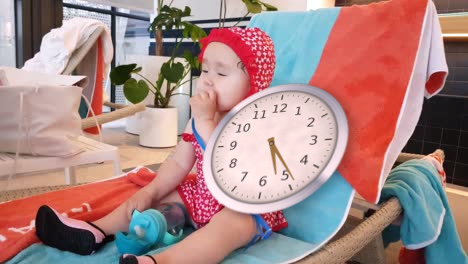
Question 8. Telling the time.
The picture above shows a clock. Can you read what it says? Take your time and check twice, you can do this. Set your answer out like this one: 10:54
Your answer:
5:24
